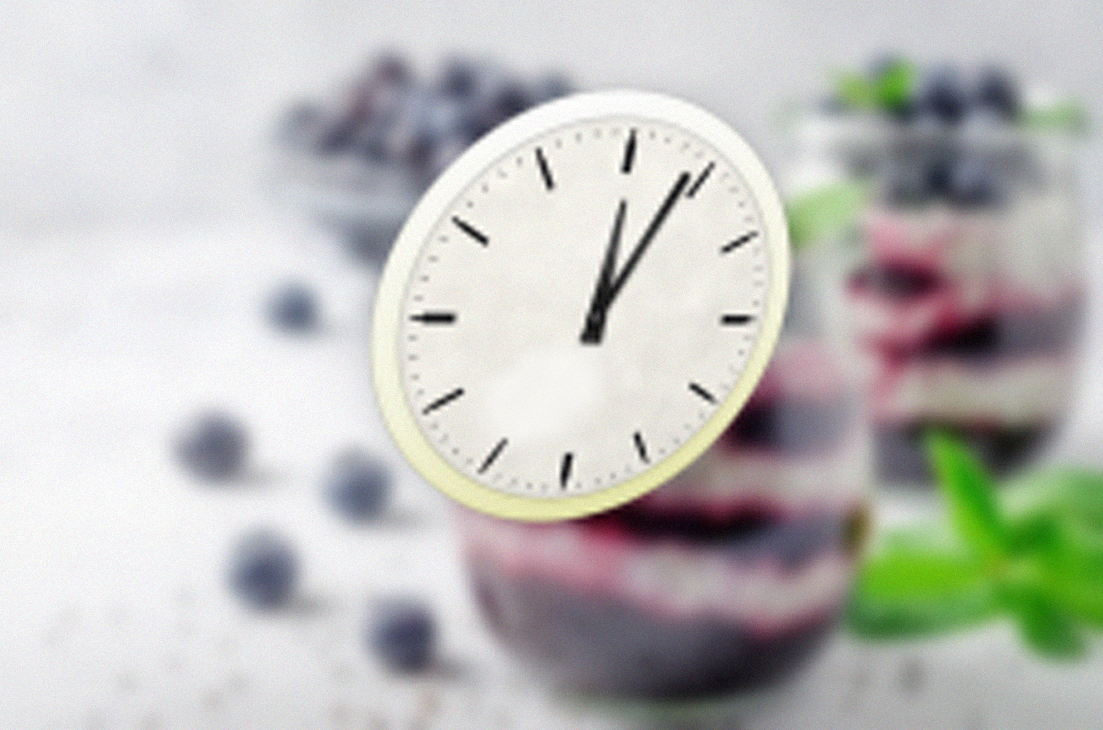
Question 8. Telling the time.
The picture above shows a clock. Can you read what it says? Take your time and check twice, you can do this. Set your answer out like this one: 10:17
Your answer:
12:04
